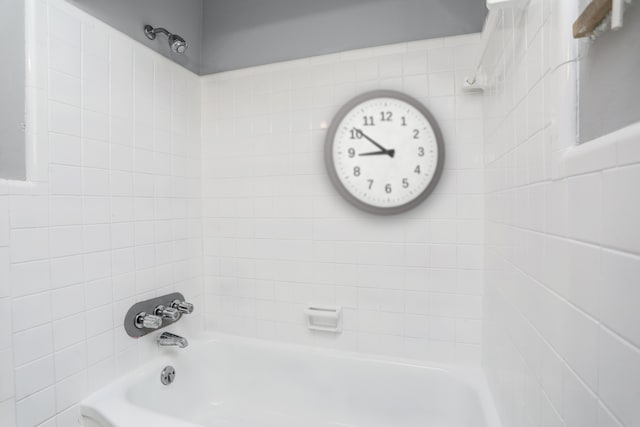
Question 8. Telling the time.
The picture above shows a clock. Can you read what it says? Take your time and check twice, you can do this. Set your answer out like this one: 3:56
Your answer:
8:51
